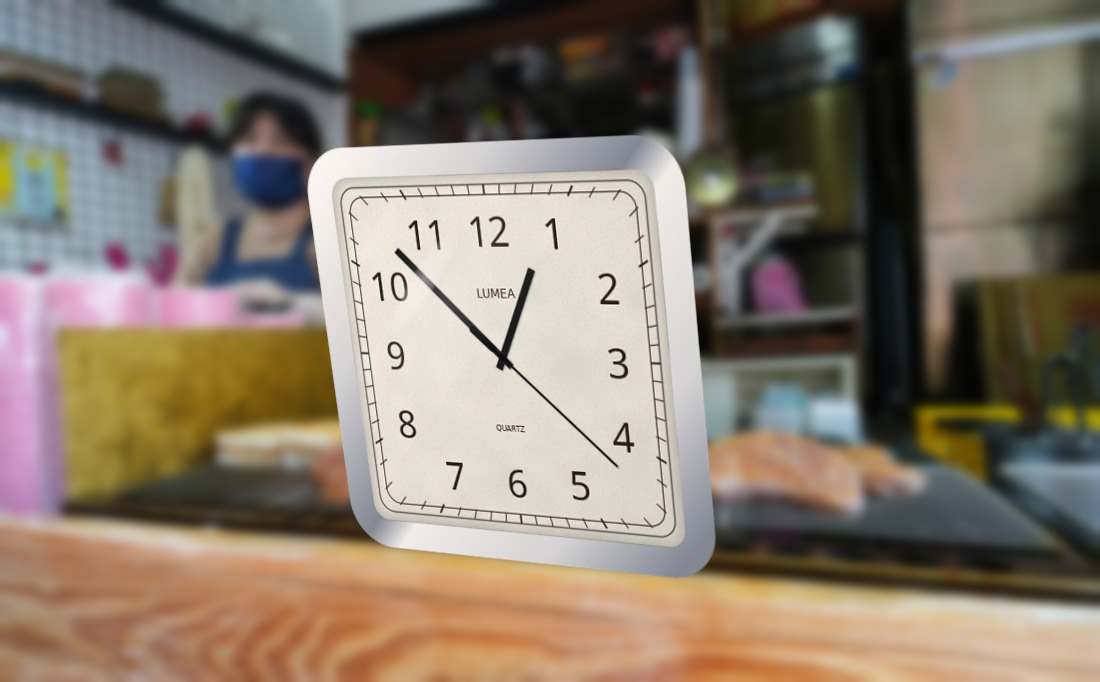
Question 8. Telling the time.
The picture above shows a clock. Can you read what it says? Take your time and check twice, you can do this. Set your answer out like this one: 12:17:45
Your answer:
12:52:22
